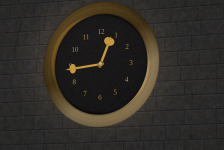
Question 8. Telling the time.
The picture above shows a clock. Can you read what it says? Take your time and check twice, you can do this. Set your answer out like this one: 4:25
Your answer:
12:44
